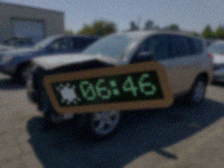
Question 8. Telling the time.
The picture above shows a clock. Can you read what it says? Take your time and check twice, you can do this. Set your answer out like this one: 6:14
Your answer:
6:46
